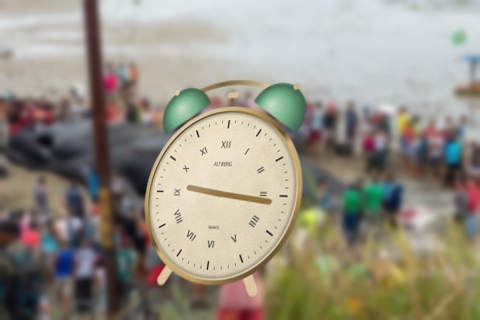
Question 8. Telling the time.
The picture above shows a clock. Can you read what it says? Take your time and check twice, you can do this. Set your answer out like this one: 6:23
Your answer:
9:16
